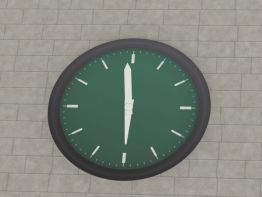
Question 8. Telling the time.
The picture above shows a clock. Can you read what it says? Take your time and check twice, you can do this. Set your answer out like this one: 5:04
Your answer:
5:59
